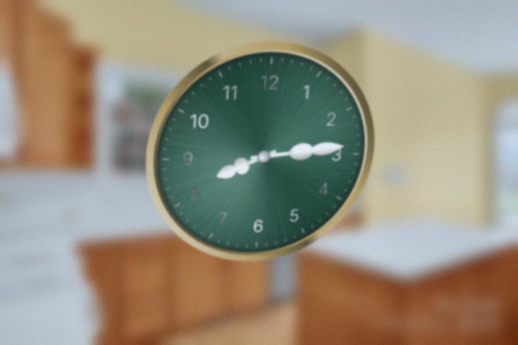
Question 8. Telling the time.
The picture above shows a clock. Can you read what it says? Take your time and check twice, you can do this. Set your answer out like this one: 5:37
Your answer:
8:14
